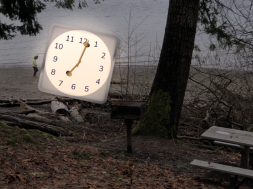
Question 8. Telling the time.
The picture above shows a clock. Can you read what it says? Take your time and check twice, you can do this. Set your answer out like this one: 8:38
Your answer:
7:02
